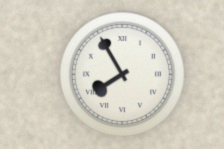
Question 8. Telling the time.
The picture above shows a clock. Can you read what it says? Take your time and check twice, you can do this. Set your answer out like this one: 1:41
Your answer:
7:55
